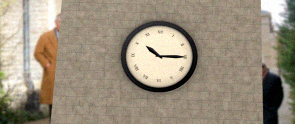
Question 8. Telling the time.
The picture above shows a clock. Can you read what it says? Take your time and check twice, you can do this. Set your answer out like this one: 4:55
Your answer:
10:15
